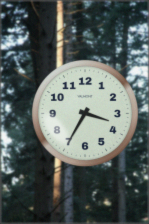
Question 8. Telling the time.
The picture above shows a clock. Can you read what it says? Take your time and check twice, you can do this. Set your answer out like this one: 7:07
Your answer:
3:35
